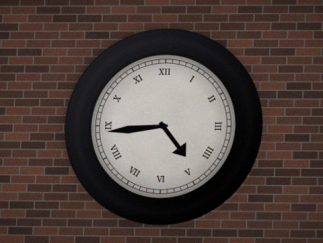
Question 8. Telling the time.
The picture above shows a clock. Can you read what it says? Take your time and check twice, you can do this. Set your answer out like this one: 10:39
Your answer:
4:44
